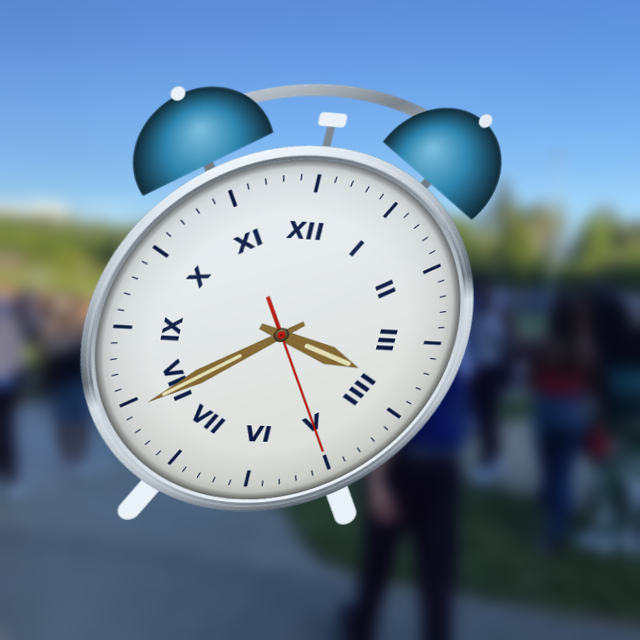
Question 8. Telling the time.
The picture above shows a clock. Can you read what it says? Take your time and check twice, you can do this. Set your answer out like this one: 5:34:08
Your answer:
3:39:25
